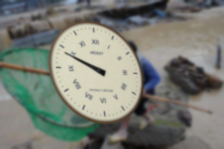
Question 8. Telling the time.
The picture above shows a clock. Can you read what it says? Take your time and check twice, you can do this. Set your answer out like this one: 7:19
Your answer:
9:49
